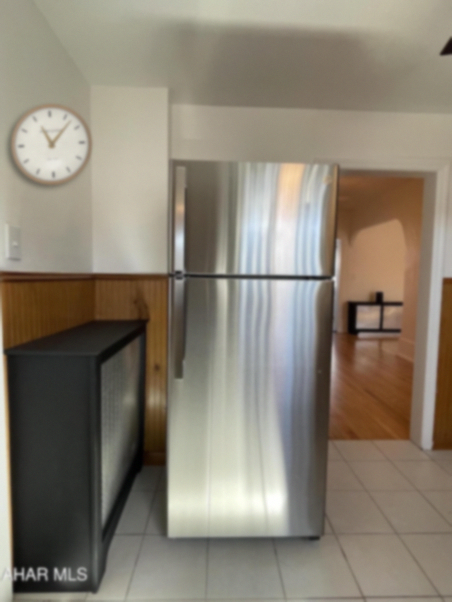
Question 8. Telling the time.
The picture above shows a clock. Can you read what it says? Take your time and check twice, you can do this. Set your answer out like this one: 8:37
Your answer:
11:07
